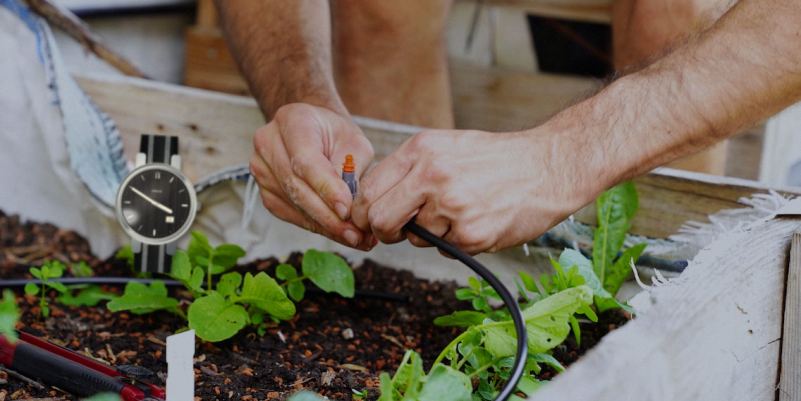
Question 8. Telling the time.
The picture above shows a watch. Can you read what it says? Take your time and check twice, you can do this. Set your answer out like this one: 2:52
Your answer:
3:50
